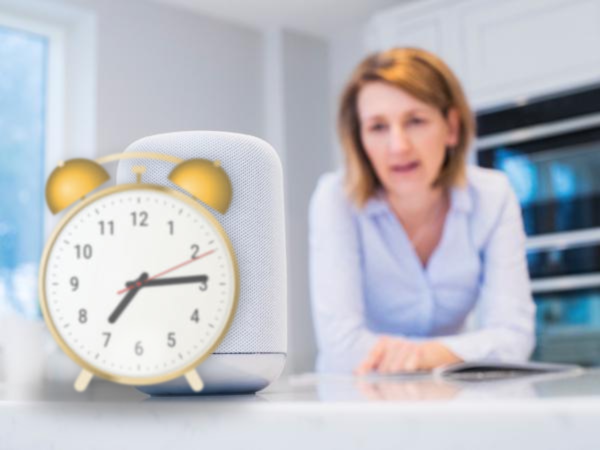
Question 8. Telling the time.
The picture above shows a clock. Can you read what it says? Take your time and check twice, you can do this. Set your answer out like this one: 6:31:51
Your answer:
7:14:11
